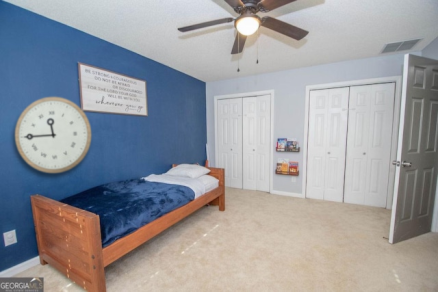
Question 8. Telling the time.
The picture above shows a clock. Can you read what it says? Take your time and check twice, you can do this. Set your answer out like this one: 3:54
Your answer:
11:45
